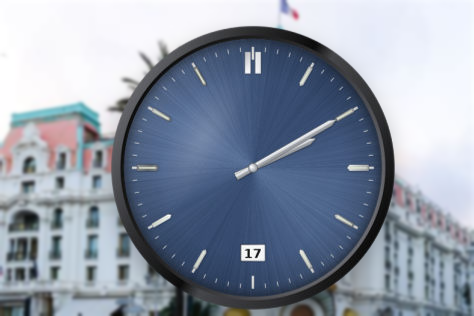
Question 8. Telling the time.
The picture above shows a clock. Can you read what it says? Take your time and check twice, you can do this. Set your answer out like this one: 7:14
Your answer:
2:10
